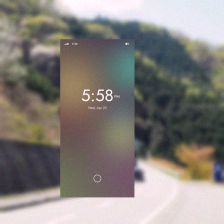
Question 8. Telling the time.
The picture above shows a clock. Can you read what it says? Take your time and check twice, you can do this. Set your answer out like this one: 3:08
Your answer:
5:58
